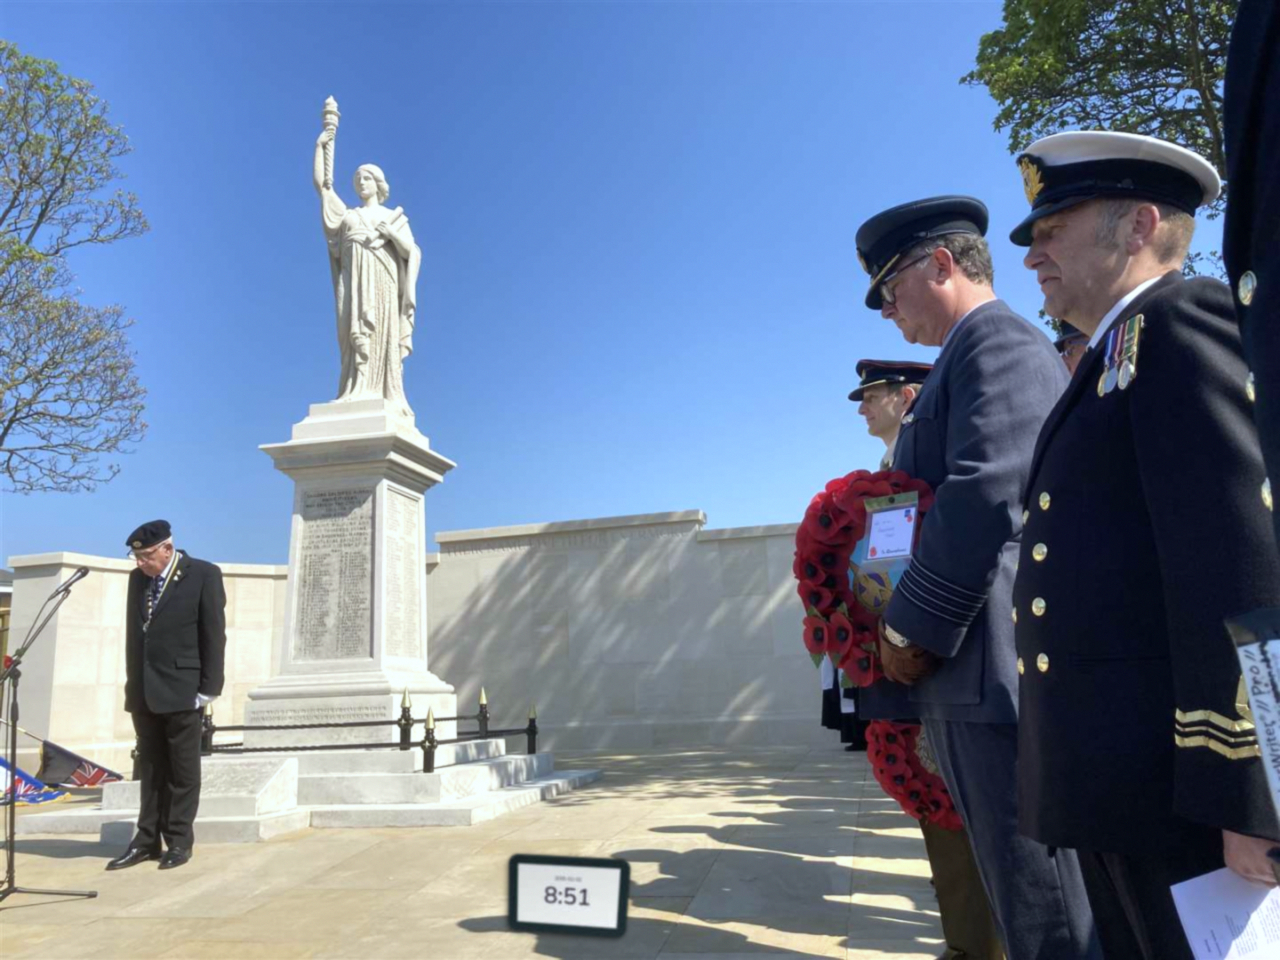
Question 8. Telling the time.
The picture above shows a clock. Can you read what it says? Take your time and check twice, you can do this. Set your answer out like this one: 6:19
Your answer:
8:51
